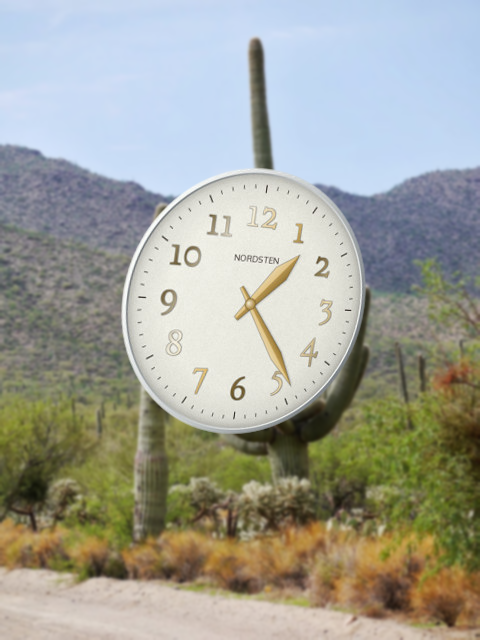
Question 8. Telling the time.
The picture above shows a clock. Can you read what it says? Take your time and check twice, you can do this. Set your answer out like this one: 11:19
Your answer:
1:24
